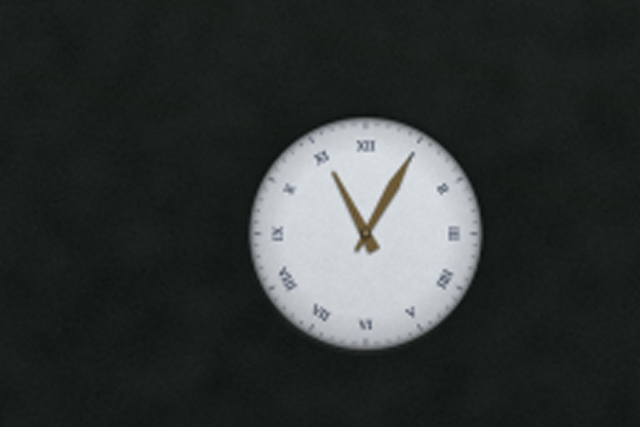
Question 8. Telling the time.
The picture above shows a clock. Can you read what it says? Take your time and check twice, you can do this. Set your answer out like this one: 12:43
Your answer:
11:05
